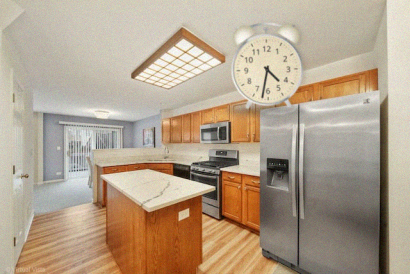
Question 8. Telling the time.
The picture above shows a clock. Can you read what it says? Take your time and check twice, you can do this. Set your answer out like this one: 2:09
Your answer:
4:32
